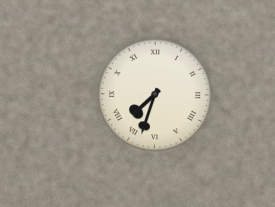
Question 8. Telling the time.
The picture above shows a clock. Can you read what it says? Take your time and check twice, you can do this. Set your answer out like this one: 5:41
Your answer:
7:33
